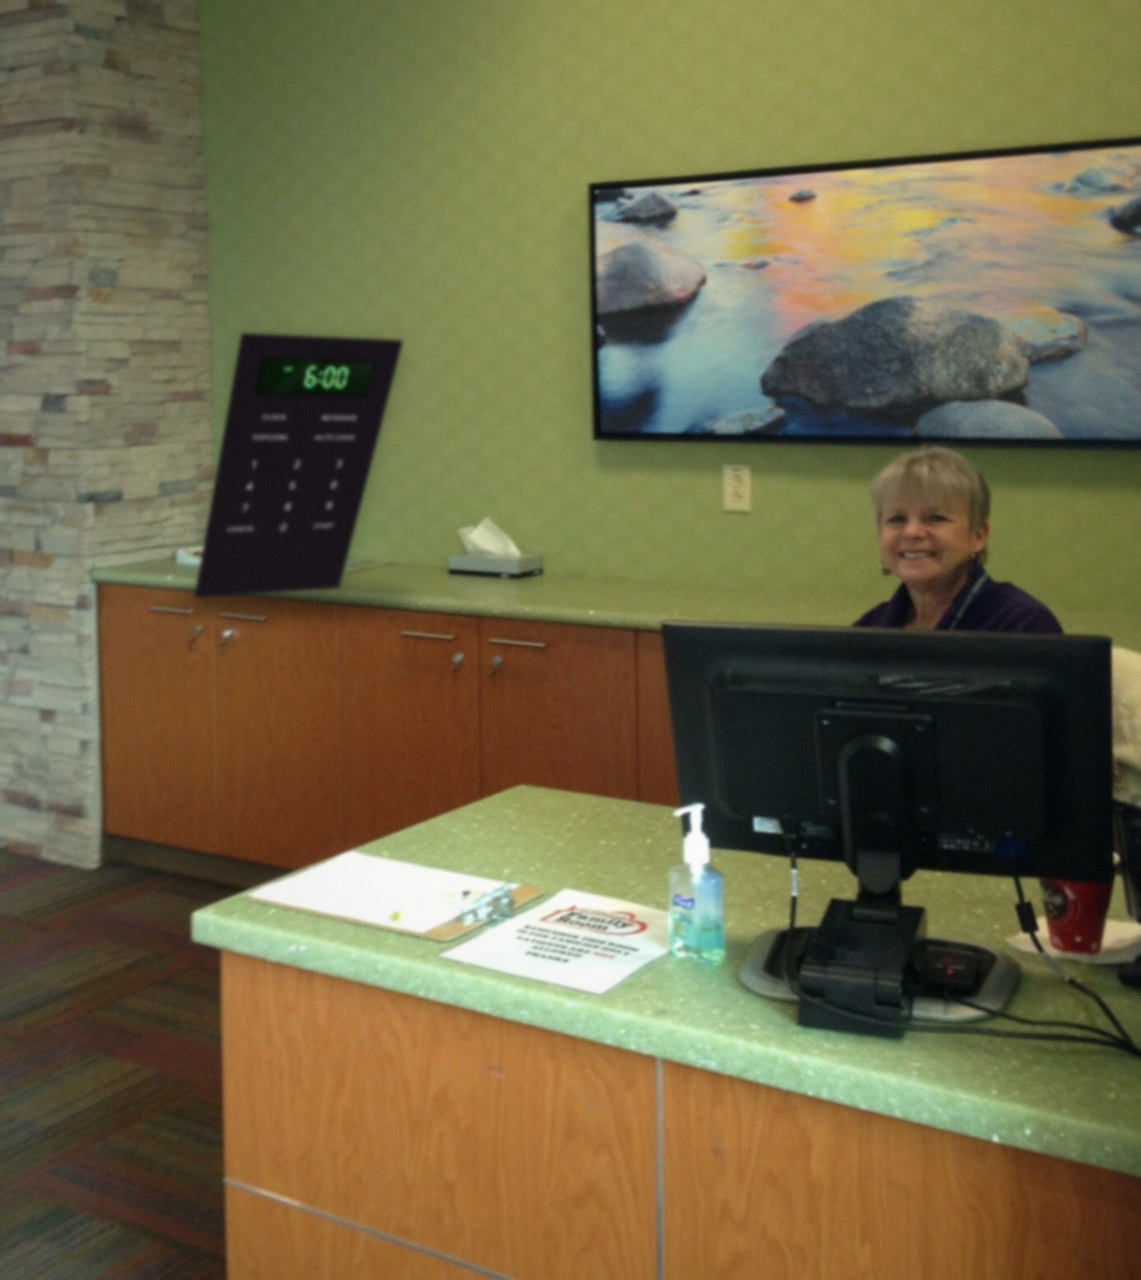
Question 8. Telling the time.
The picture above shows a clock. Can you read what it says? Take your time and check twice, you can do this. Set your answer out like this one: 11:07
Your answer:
6:00
